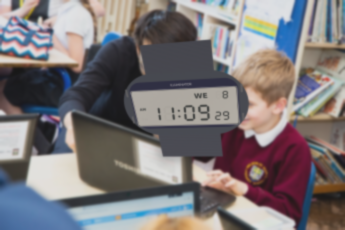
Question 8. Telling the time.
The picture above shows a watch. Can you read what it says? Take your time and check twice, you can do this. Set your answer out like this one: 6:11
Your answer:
11:09
